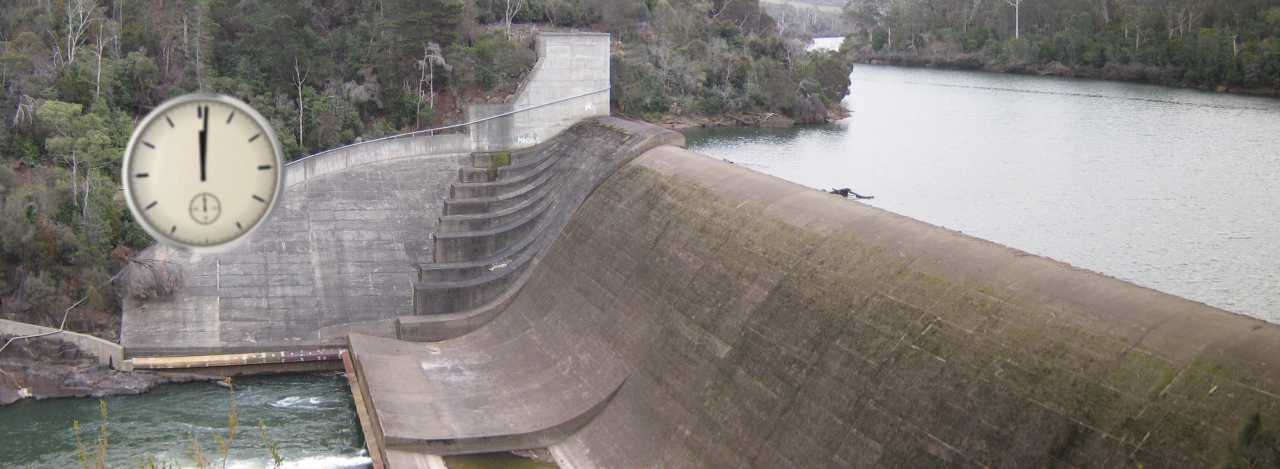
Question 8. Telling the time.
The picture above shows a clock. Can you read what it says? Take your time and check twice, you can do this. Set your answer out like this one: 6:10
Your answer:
12:01
